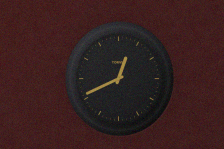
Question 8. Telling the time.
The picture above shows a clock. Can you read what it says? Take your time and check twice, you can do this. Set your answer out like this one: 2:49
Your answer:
12:41
